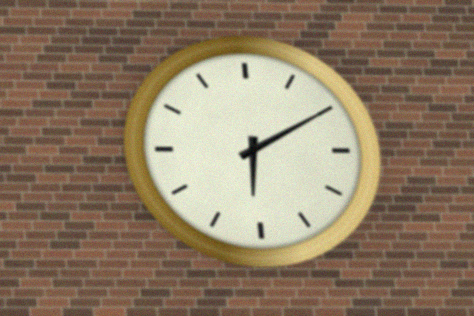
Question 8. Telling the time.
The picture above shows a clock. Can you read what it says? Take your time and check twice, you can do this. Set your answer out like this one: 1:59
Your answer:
6:10
